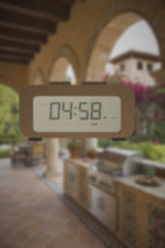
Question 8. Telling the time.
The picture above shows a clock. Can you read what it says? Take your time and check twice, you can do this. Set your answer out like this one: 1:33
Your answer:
4:58
